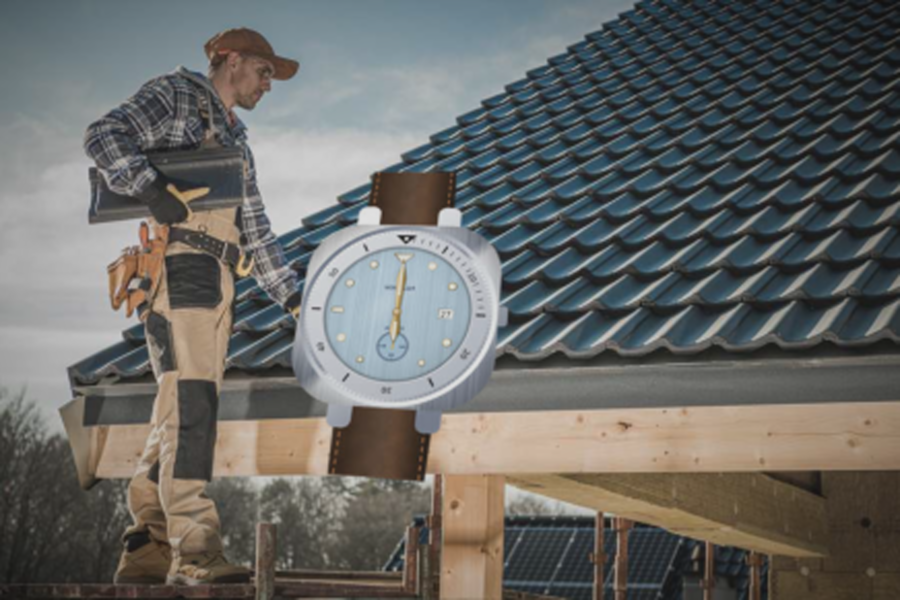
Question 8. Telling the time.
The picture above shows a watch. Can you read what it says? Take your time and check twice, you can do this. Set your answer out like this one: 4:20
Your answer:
6:00
